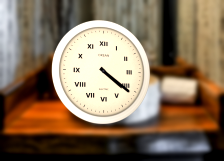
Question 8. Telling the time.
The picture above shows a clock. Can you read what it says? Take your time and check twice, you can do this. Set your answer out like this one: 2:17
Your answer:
4:21
